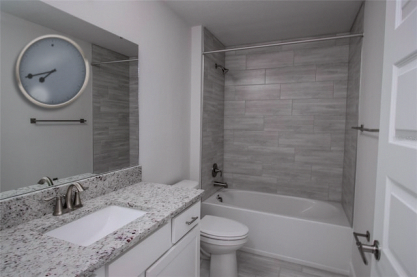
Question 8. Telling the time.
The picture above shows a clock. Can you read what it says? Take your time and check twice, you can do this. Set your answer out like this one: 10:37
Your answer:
7:43
